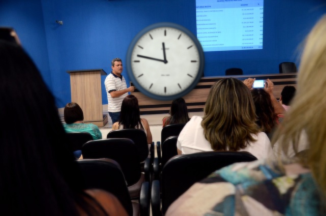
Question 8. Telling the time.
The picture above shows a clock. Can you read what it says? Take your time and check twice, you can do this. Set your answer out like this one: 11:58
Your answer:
11:47
